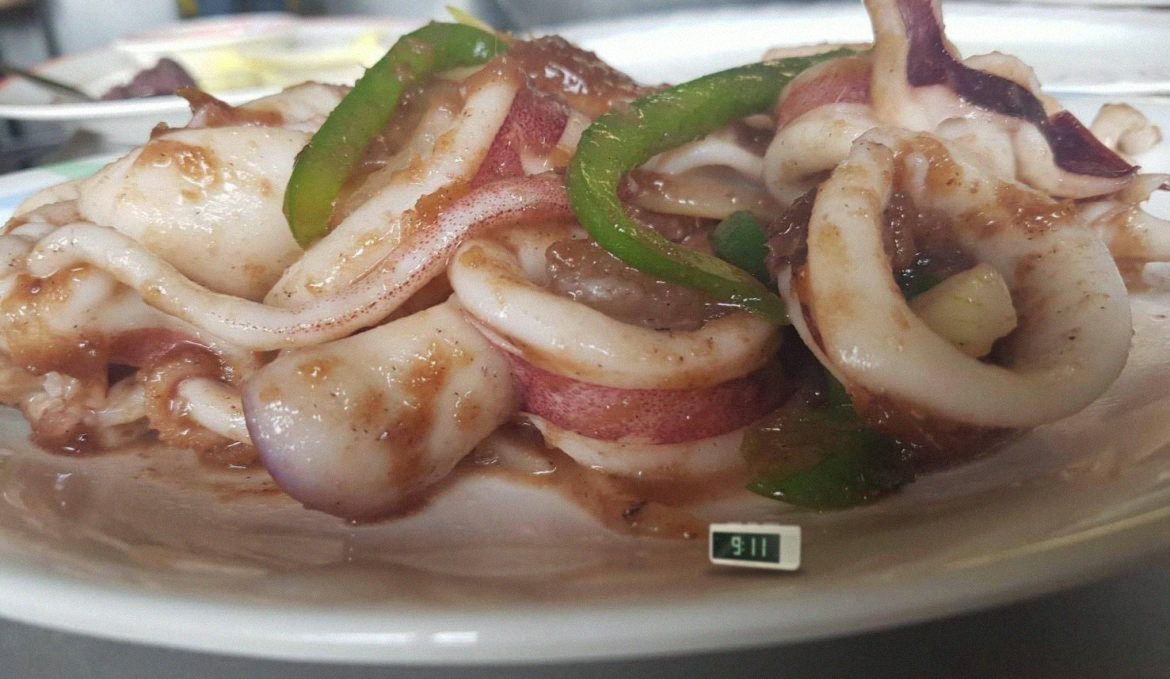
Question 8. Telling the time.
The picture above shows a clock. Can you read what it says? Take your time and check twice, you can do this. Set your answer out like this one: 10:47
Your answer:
9:11
